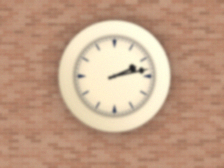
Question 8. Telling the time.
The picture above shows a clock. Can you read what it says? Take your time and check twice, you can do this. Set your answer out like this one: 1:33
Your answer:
2:13
